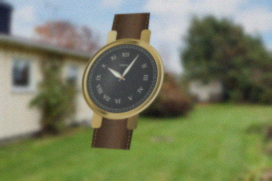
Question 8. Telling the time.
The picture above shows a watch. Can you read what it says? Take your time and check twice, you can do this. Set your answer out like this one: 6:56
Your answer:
10:05
